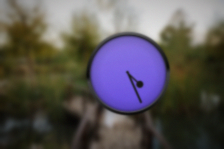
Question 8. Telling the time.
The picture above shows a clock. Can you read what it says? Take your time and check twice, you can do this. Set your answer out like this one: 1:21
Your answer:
4:26
